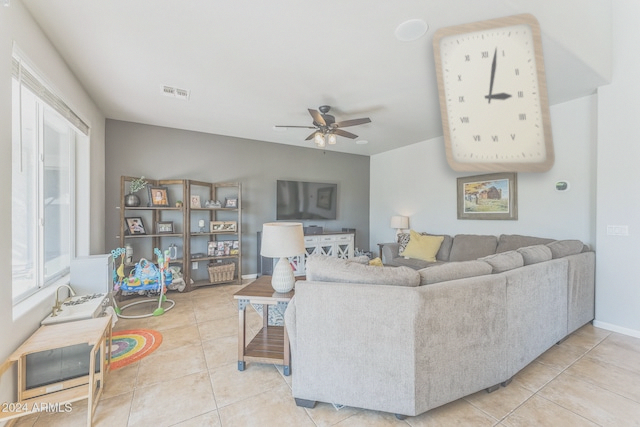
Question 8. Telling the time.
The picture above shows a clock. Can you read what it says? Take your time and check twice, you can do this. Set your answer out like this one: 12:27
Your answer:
3:03
